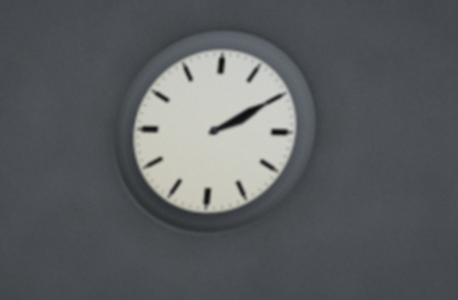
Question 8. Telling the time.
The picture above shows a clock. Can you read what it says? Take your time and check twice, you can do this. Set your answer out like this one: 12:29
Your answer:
2:10
